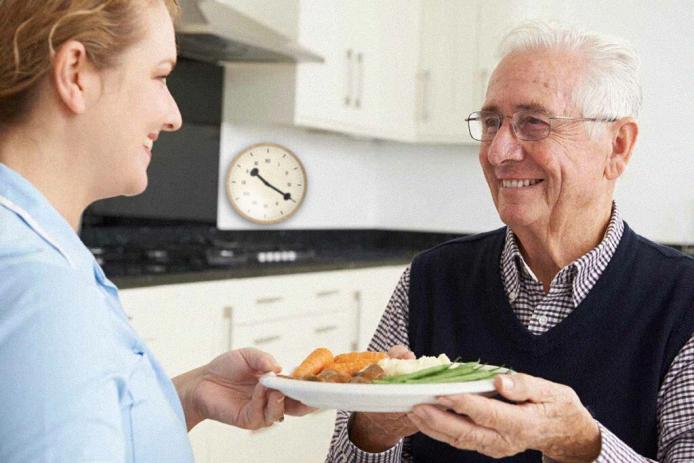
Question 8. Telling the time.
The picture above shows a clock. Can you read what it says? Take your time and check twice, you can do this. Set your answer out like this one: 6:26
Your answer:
10:20
